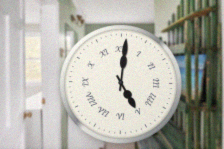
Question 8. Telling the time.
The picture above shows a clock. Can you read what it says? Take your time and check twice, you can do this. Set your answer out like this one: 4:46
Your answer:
5:01
